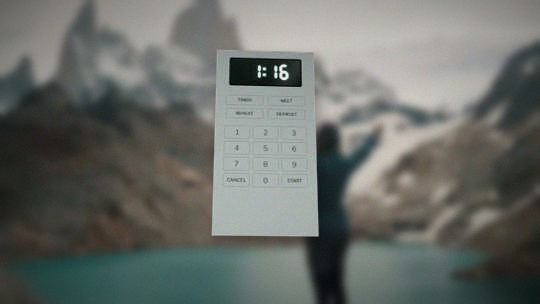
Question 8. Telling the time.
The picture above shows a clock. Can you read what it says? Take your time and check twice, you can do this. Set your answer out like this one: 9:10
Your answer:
1:16
